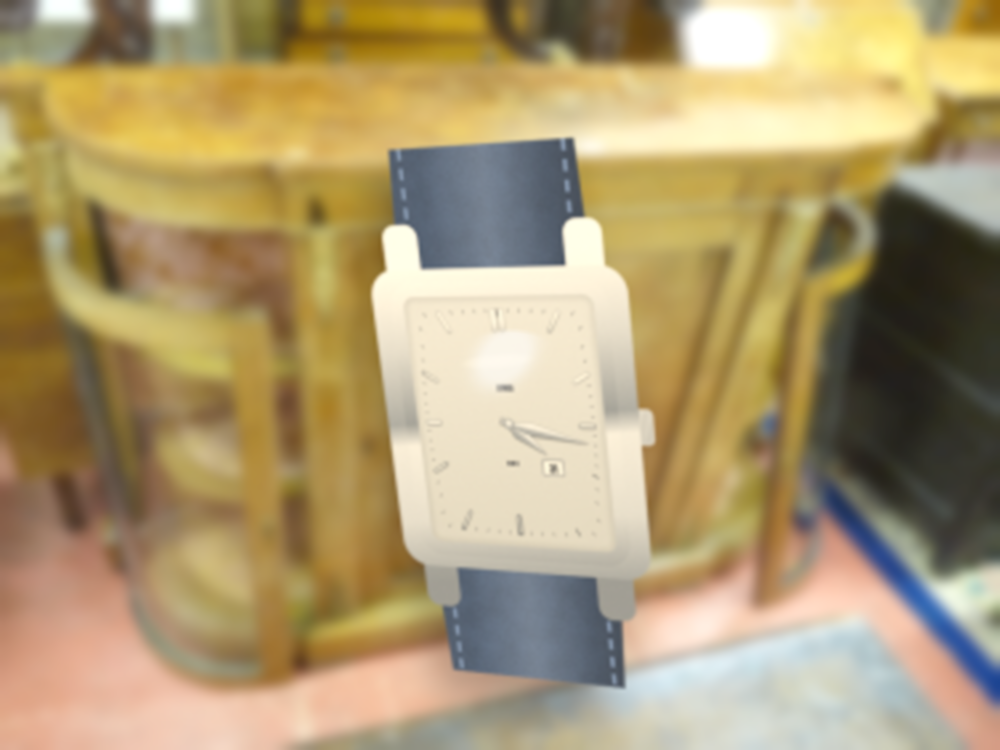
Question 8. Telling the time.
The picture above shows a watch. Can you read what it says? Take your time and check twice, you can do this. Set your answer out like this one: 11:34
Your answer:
4:17
